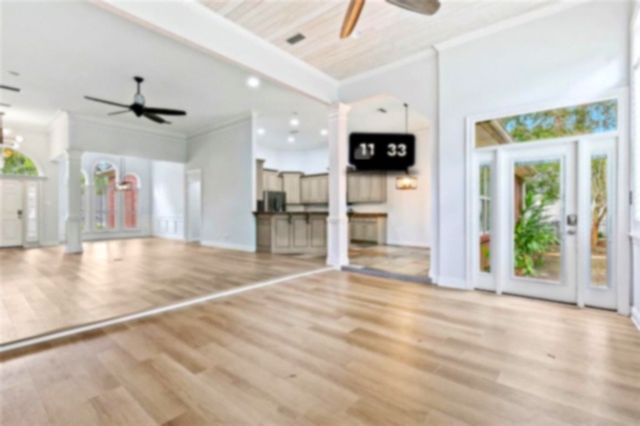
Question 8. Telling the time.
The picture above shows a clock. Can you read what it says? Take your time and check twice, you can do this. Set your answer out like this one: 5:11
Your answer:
11:33
